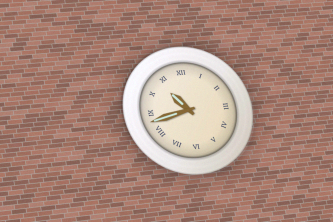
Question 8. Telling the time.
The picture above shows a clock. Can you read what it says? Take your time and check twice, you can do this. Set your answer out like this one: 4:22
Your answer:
10:43
